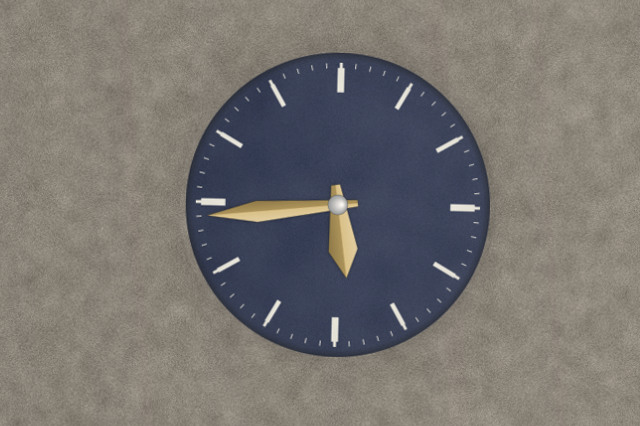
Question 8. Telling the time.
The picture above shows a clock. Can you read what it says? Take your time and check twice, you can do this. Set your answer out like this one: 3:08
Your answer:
5:44
